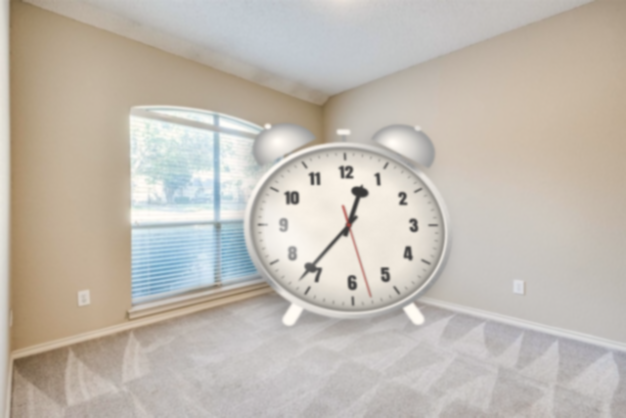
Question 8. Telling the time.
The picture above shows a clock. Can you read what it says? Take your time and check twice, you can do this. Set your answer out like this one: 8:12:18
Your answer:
12:36:28
